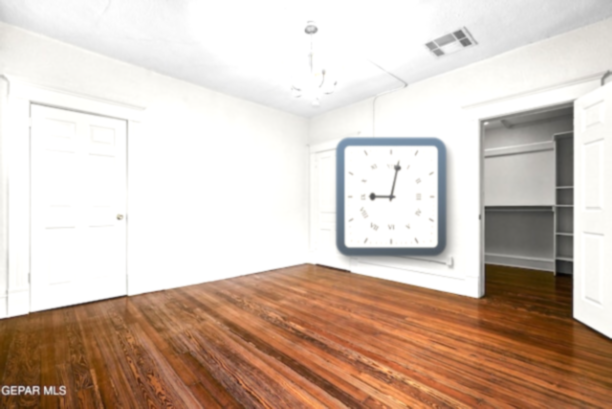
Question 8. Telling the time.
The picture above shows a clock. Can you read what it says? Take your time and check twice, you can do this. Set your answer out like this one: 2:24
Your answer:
9:02
